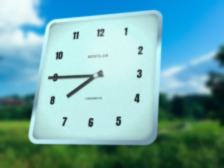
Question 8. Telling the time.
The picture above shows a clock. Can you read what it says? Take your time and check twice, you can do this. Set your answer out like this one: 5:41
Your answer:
7:45
